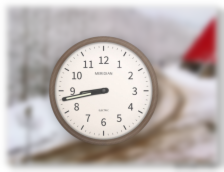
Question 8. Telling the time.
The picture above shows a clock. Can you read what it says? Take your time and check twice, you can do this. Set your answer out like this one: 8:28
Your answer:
8:43
